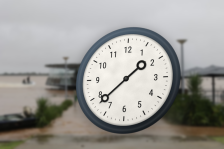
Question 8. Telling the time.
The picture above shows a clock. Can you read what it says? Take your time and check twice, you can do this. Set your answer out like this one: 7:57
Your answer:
1:38
